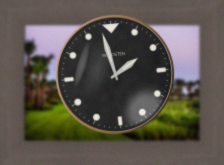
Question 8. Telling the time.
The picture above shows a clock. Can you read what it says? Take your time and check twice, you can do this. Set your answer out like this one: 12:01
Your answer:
1:58
